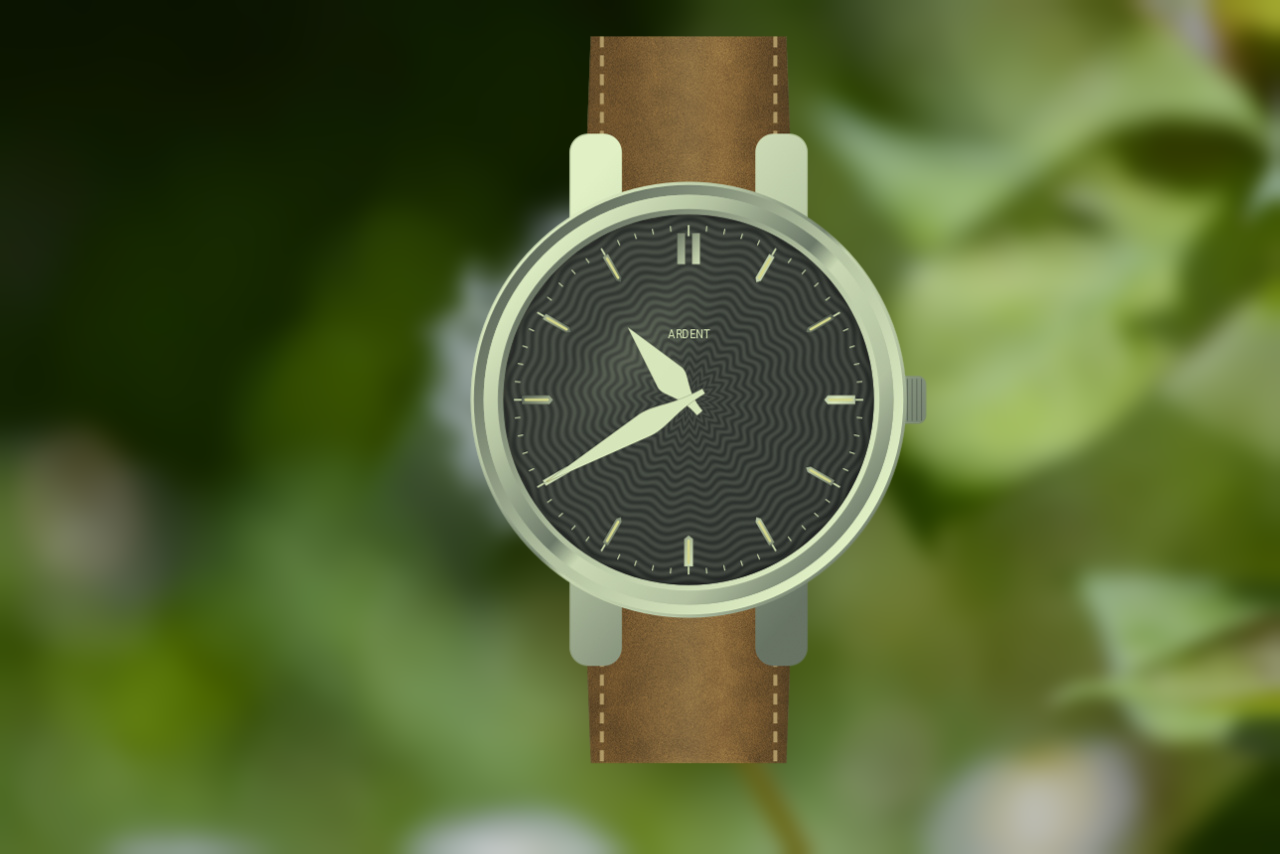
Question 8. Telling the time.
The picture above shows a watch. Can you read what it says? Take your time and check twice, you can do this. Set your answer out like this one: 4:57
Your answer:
10:40
